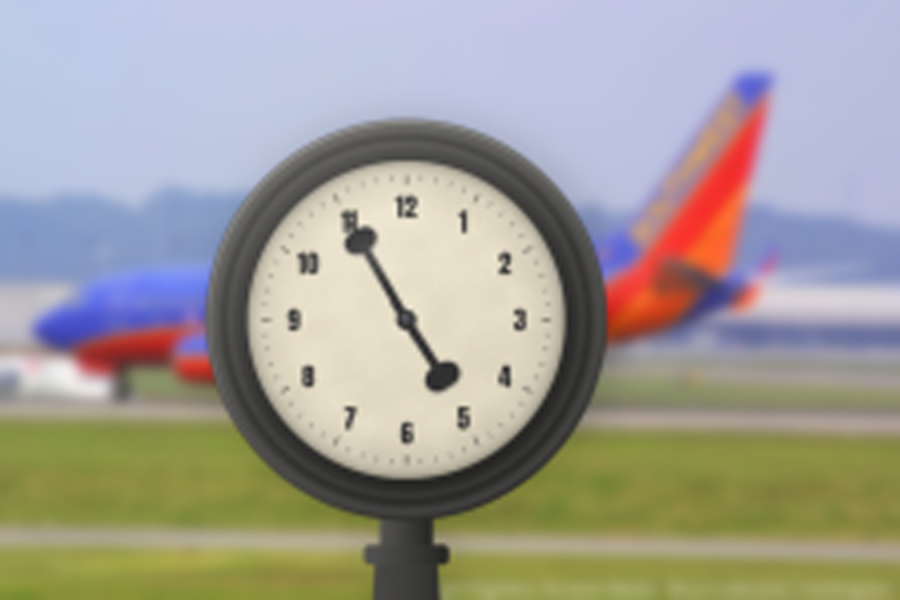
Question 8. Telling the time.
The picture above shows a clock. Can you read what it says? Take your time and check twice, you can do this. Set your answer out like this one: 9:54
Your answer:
4:55
